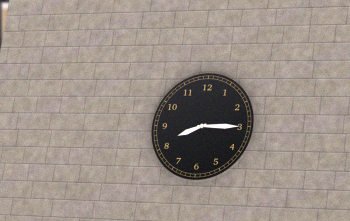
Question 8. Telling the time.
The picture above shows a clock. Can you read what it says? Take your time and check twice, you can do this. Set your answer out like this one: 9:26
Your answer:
8:15
